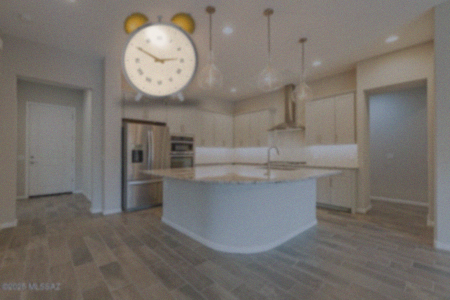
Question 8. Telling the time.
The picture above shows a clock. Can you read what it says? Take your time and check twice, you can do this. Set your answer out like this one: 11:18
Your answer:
2:50
